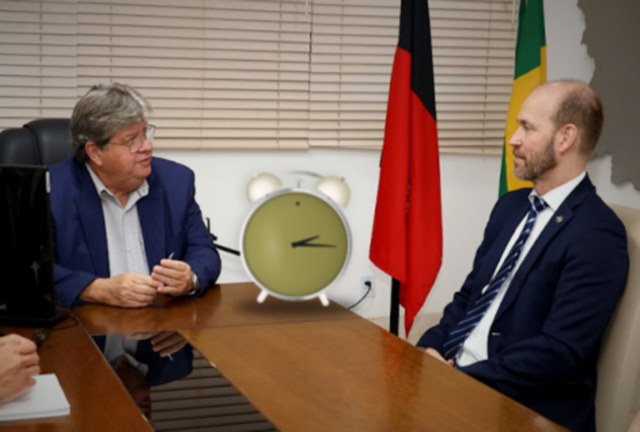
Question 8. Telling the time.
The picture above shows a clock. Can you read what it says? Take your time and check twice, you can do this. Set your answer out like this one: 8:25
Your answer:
2:15
